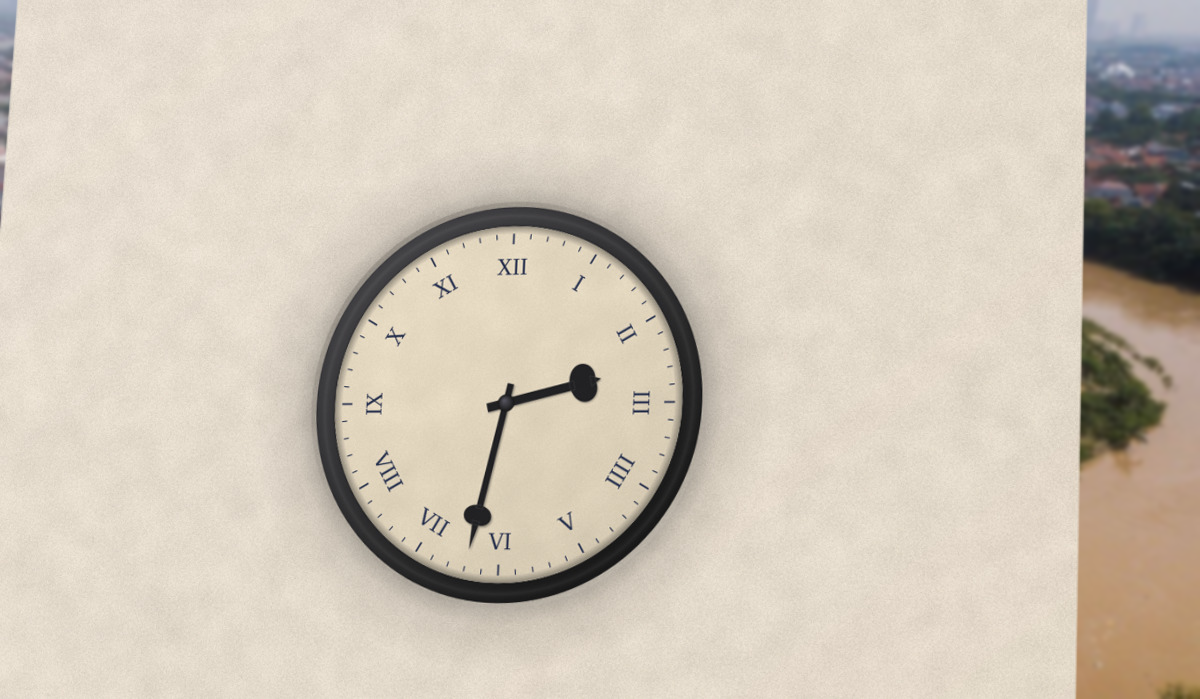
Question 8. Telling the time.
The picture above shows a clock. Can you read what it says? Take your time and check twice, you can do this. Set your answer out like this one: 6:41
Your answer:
2:32
